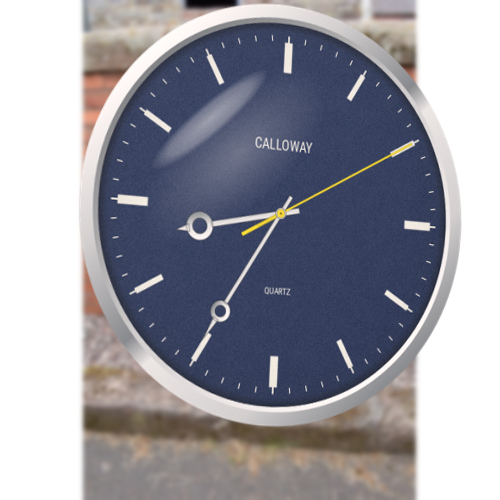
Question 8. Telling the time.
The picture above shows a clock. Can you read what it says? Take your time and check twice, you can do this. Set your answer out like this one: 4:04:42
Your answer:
8:35:10
